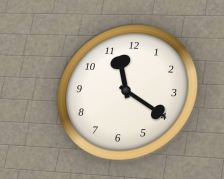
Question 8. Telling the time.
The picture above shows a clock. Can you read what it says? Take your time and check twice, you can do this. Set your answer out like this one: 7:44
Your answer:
11:20
